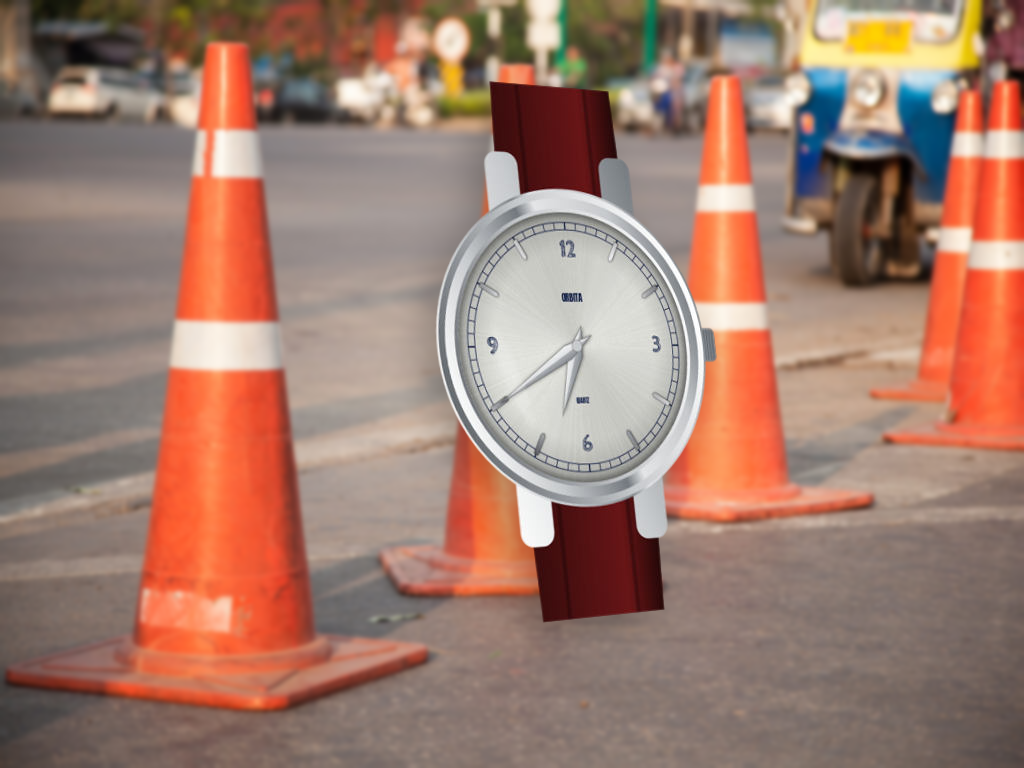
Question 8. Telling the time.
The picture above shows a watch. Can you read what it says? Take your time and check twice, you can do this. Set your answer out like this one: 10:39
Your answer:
6:40
